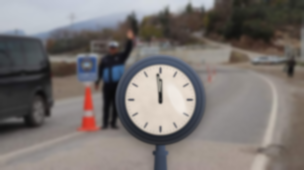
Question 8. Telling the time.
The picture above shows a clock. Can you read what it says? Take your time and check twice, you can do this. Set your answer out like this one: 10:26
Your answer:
11:59
